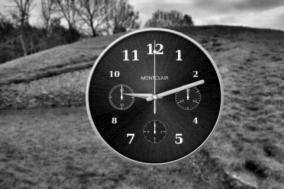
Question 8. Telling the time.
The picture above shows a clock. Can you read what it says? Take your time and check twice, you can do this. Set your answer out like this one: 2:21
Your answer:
9:12
